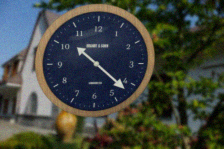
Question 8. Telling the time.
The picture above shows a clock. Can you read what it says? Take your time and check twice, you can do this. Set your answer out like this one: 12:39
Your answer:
10:22
